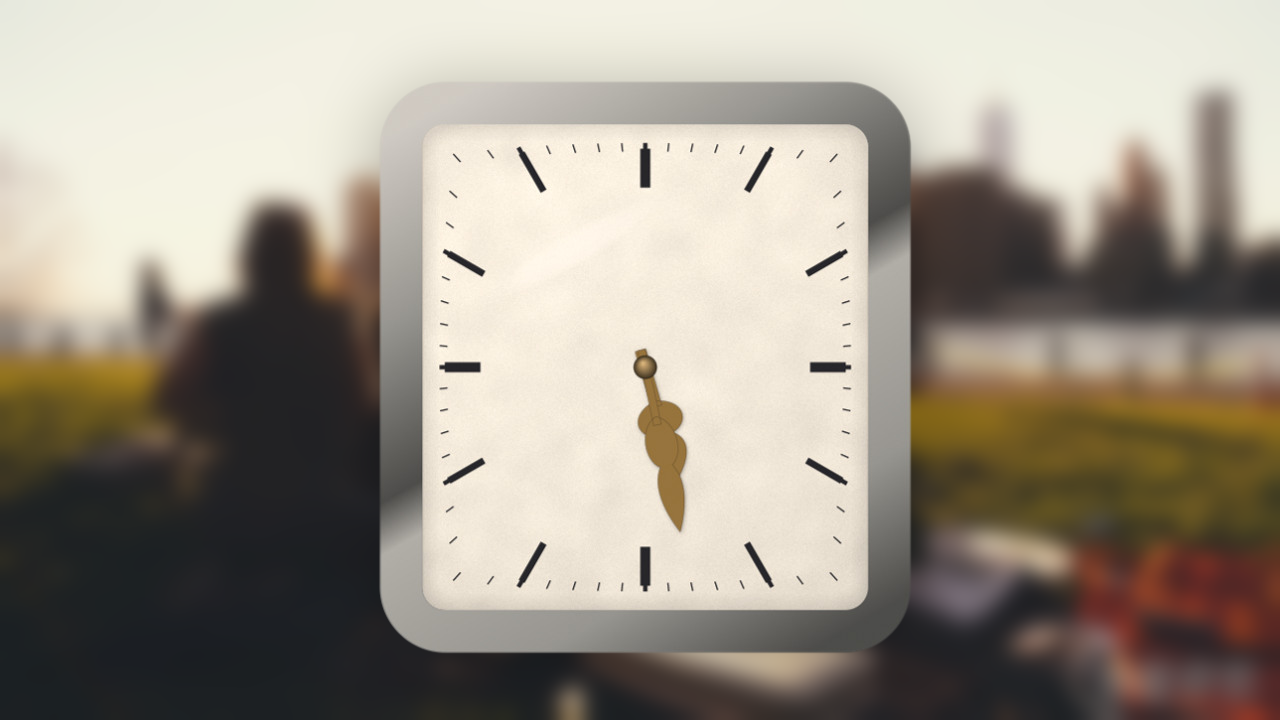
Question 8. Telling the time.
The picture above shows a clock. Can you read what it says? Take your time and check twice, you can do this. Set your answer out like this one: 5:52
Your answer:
5:28
